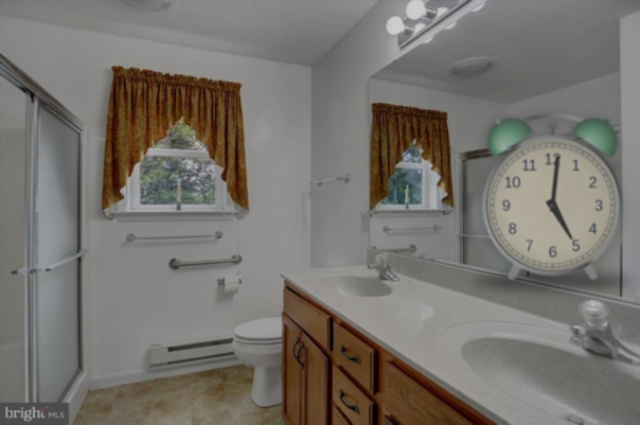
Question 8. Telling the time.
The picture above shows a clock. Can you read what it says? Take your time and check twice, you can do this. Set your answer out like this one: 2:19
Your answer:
5:01
